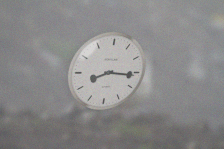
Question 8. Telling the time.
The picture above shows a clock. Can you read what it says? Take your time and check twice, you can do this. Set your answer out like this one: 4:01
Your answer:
8:16
